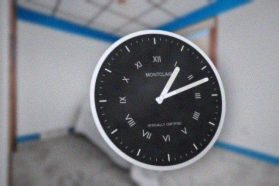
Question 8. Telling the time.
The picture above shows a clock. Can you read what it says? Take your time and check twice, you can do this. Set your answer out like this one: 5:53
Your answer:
1:12
